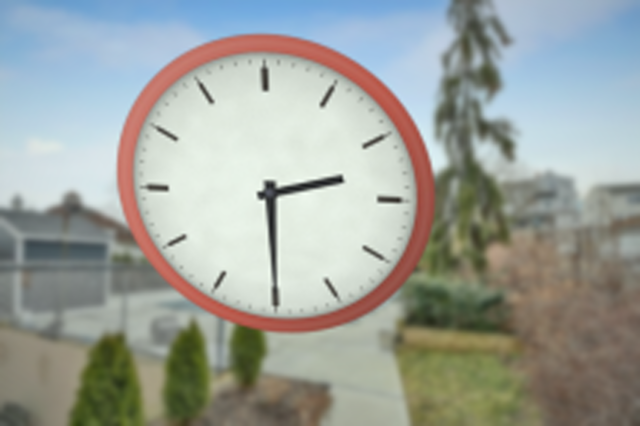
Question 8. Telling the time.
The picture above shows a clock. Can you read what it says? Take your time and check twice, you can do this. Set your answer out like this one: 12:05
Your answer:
2:30
